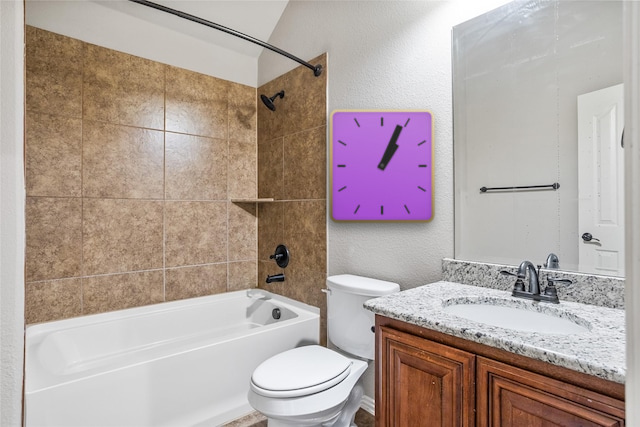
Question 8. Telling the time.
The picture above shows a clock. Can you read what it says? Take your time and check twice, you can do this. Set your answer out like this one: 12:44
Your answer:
1:04
